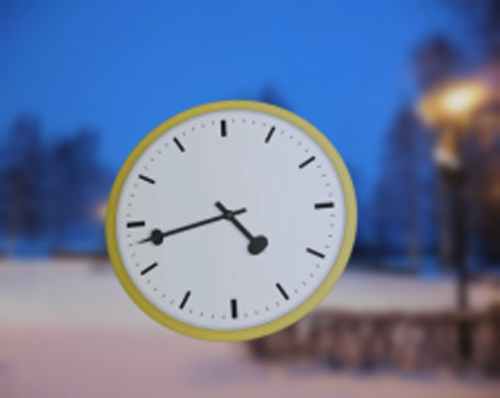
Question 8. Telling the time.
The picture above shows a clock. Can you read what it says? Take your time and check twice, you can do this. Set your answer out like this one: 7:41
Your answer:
4:43
